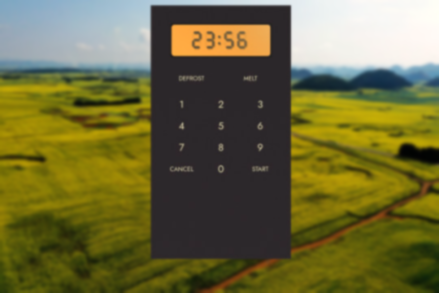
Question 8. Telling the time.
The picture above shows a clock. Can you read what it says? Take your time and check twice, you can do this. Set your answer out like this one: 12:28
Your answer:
23:56
